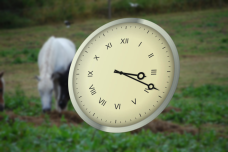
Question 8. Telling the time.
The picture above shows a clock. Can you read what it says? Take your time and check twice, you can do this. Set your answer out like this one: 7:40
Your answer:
3:19
